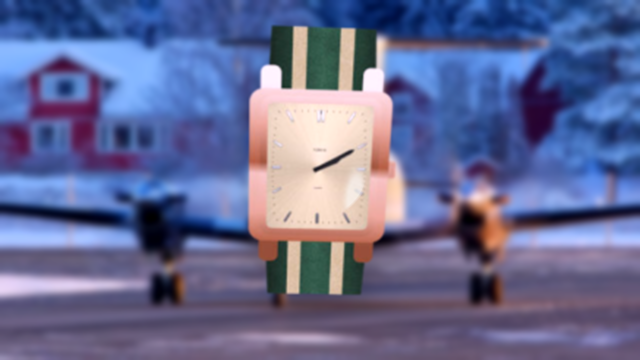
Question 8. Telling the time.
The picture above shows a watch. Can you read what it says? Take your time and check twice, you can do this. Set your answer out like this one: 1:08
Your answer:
2:10
